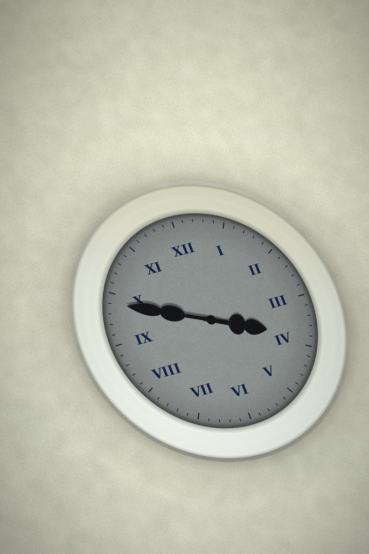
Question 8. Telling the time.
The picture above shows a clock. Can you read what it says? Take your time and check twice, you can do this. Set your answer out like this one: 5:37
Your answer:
3:49
